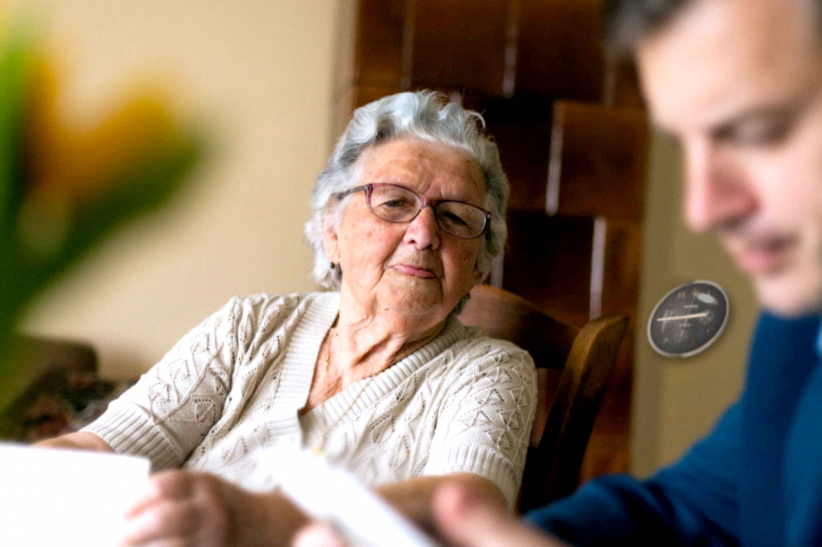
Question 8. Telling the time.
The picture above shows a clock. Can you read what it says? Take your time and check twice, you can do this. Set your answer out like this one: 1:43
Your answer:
2:44
